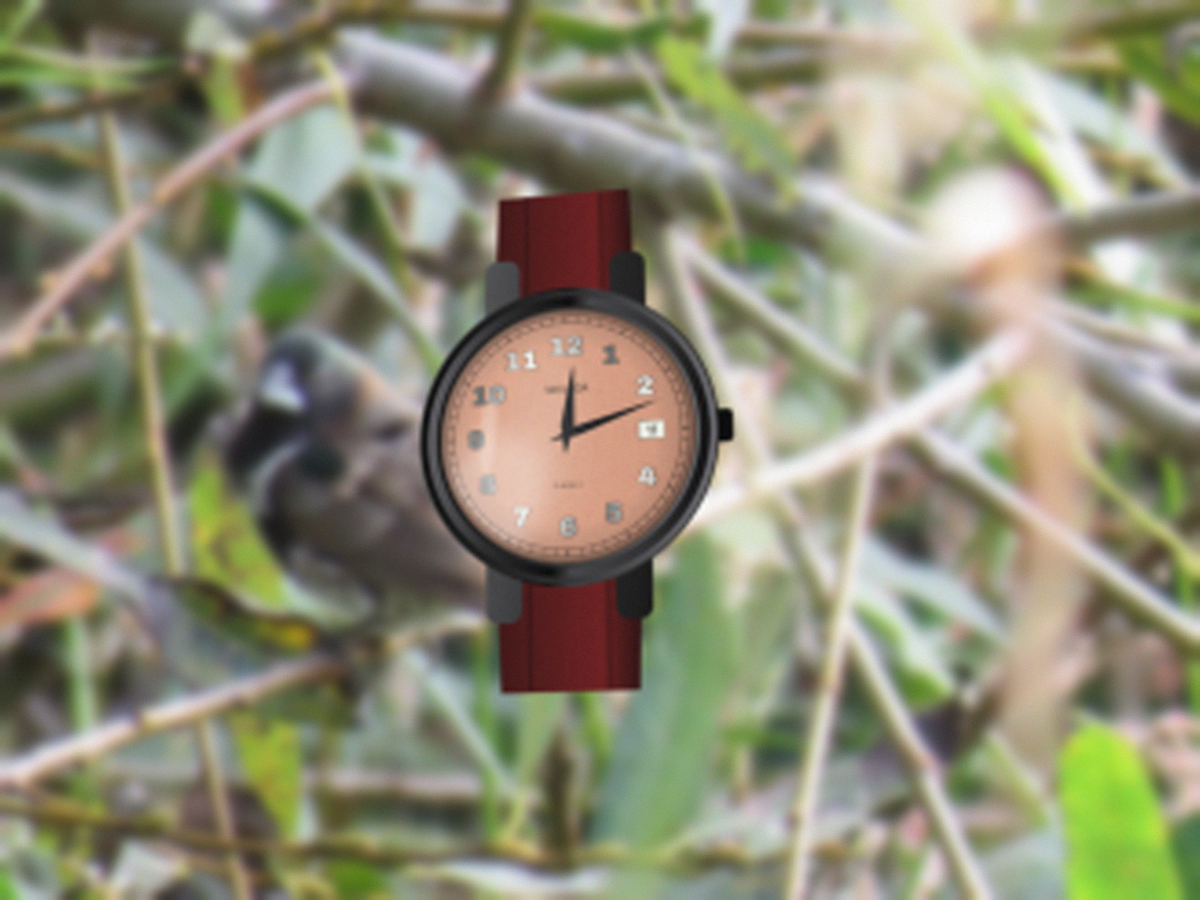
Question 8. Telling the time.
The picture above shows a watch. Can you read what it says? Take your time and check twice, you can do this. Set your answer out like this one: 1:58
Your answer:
12:12
